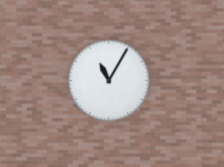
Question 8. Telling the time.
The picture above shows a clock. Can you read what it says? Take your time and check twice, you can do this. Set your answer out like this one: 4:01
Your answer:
11:05
